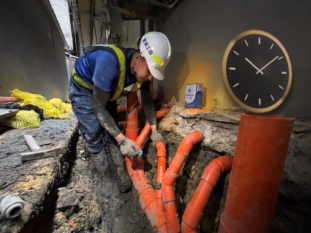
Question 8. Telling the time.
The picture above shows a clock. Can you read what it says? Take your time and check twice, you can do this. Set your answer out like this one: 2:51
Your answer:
10:09
